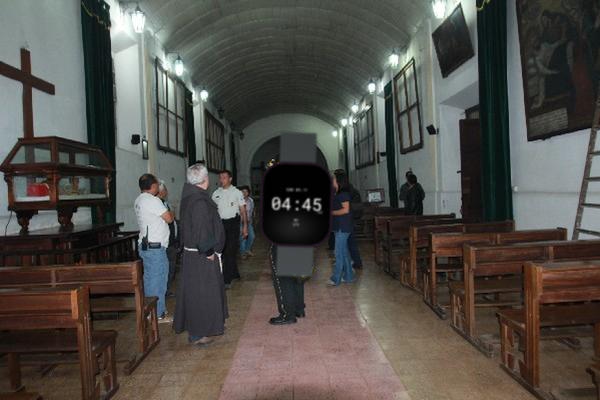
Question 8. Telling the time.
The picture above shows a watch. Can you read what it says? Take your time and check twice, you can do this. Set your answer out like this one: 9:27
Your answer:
4:45
